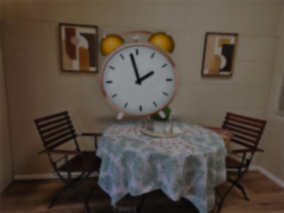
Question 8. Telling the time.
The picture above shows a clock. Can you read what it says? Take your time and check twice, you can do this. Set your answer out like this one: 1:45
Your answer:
1:58
